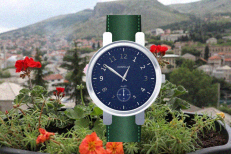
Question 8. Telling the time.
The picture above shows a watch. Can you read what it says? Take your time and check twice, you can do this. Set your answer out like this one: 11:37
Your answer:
12:51
